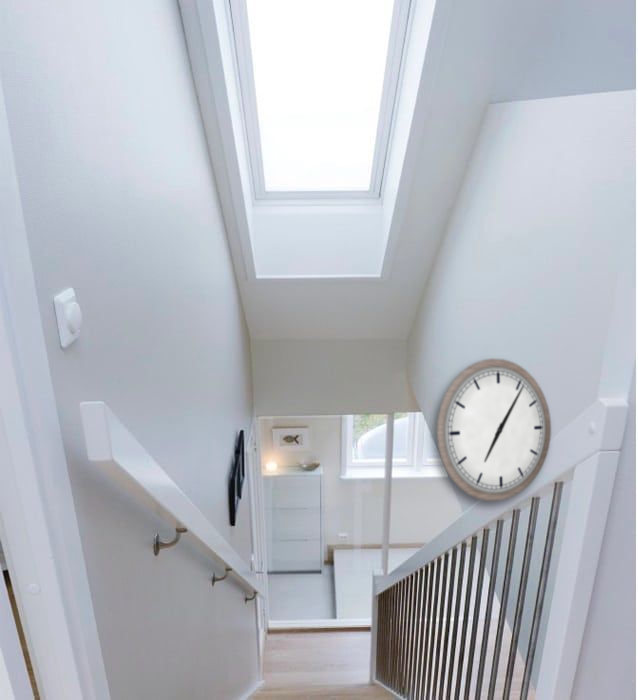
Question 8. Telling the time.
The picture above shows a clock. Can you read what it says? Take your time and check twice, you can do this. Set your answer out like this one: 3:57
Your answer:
7:06
